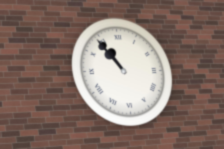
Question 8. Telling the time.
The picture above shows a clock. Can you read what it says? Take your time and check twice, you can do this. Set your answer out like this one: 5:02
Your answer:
10:54
